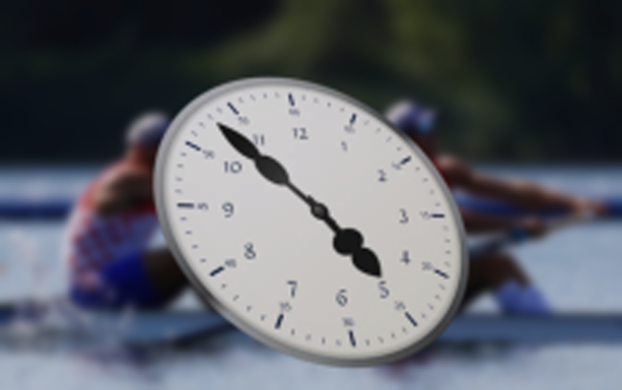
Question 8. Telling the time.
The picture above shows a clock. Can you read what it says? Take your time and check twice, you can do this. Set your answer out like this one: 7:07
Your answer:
4:53
